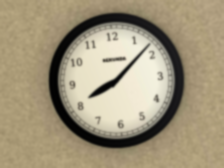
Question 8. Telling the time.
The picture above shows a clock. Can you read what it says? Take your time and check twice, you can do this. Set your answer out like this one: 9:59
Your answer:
8:08
